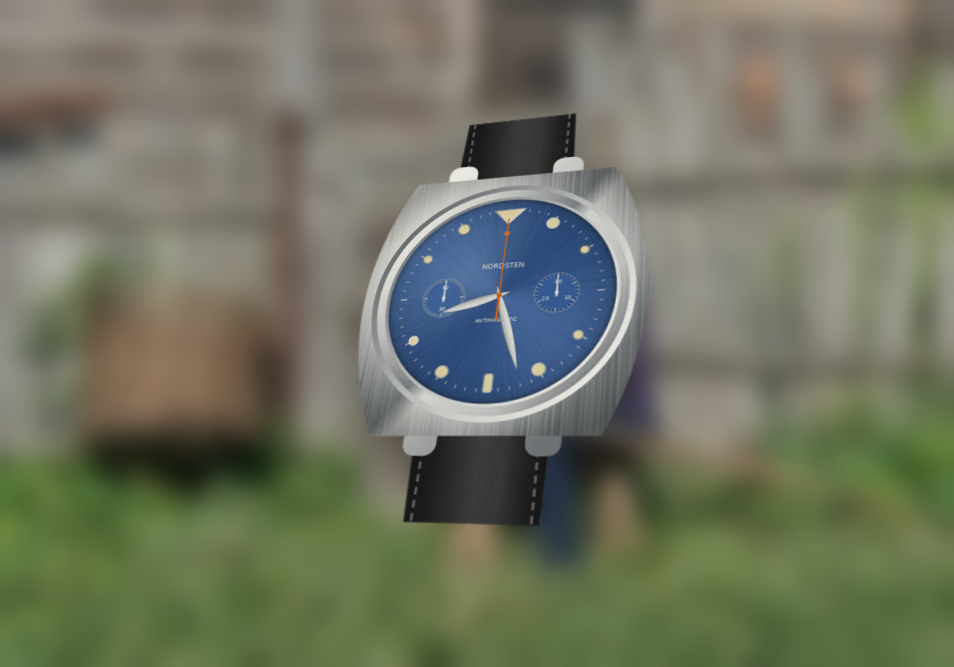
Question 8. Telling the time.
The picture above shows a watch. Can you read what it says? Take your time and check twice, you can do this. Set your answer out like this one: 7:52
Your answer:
8:27
